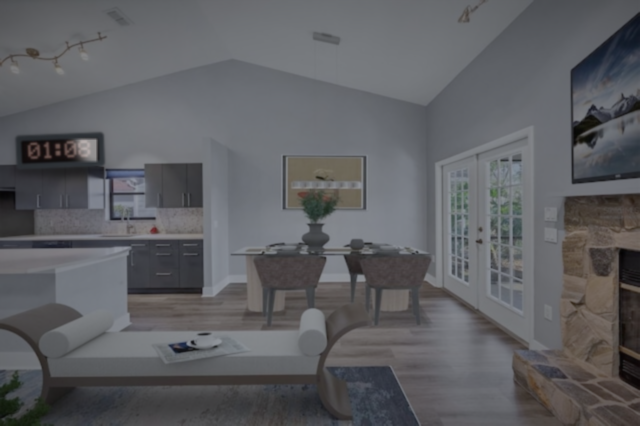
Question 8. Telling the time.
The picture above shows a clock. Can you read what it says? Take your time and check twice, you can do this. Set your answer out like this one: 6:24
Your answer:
1:08
